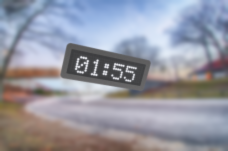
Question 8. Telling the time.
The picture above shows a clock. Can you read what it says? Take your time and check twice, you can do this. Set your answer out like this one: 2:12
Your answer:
1:55
